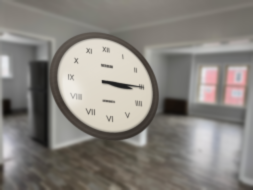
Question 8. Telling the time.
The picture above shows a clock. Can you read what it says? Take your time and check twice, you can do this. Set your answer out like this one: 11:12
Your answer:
3:15
